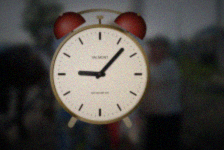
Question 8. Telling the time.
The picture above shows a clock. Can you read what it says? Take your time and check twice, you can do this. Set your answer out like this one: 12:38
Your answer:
9:07
